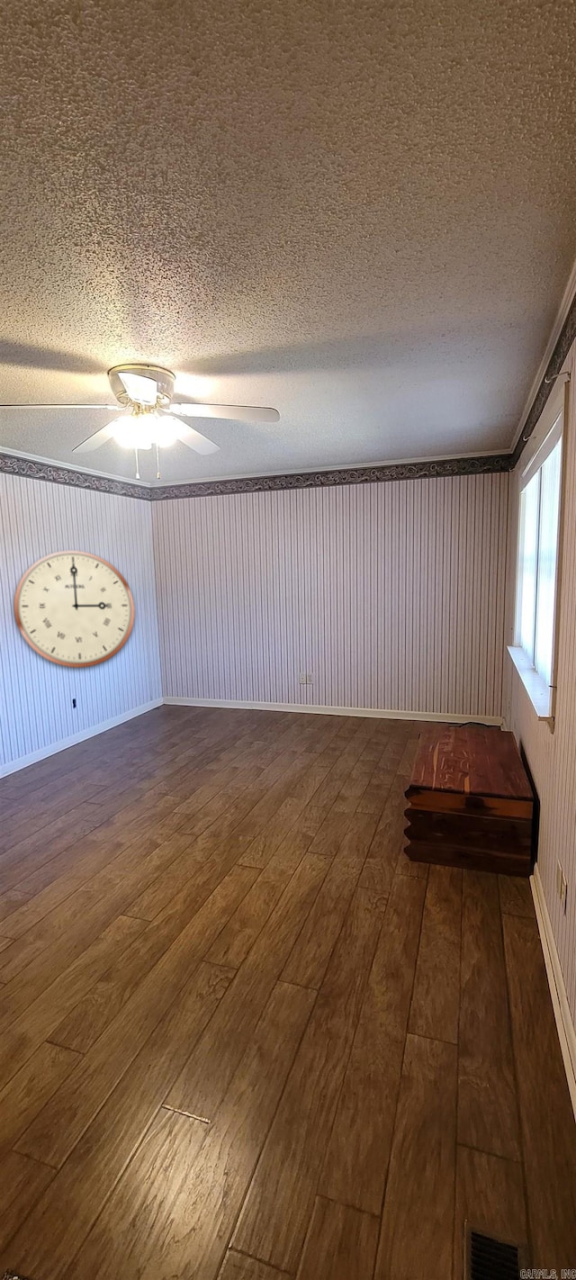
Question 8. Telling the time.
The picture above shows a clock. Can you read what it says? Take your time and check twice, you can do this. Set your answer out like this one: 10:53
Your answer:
3:00
